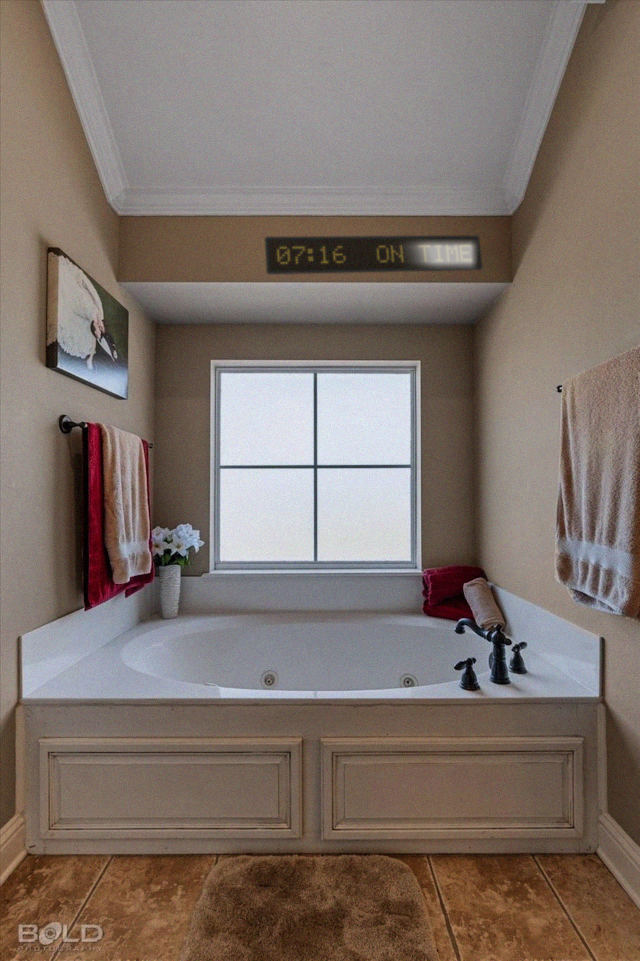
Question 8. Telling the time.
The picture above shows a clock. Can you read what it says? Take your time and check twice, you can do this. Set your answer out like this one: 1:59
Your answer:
7:16
